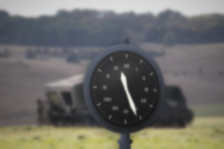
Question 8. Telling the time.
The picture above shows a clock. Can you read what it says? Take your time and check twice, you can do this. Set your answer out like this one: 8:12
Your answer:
11:26
